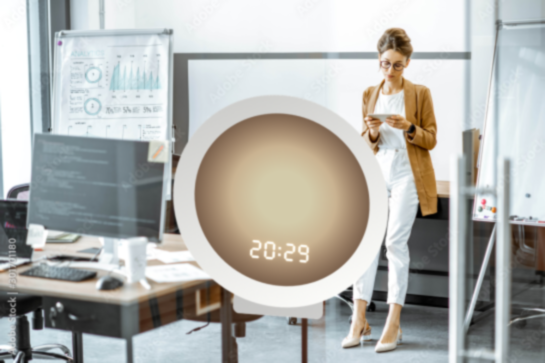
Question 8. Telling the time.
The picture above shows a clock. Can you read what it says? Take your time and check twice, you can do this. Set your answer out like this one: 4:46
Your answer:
20:29
